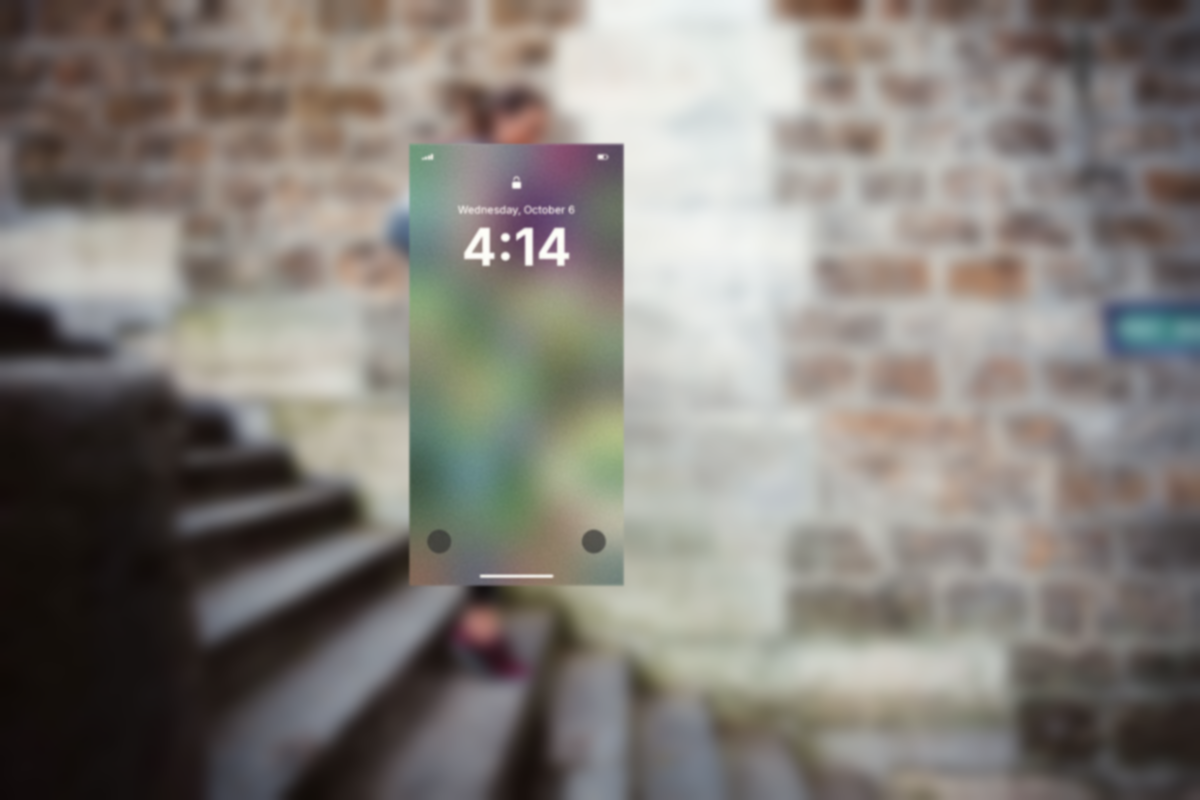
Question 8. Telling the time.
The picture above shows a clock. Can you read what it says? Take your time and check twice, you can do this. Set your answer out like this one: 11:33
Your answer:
4:14
